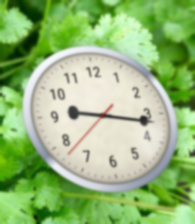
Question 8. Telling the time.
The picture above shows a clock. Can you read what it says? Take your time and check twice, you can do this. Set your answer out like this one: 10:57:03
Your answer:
9:16:38
